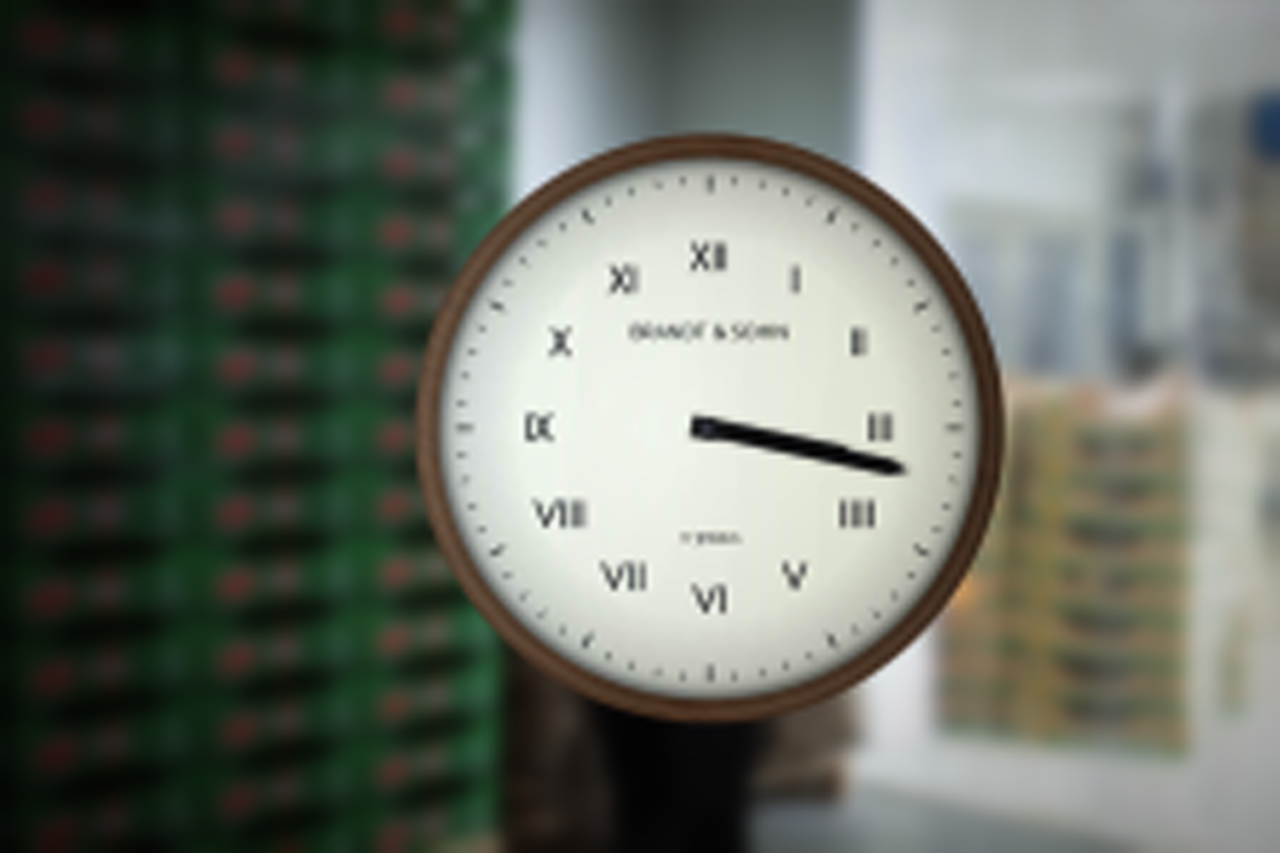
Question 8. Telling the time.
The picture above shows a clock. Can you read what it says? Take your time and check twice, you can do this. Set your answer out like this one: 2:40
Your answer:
3:17
